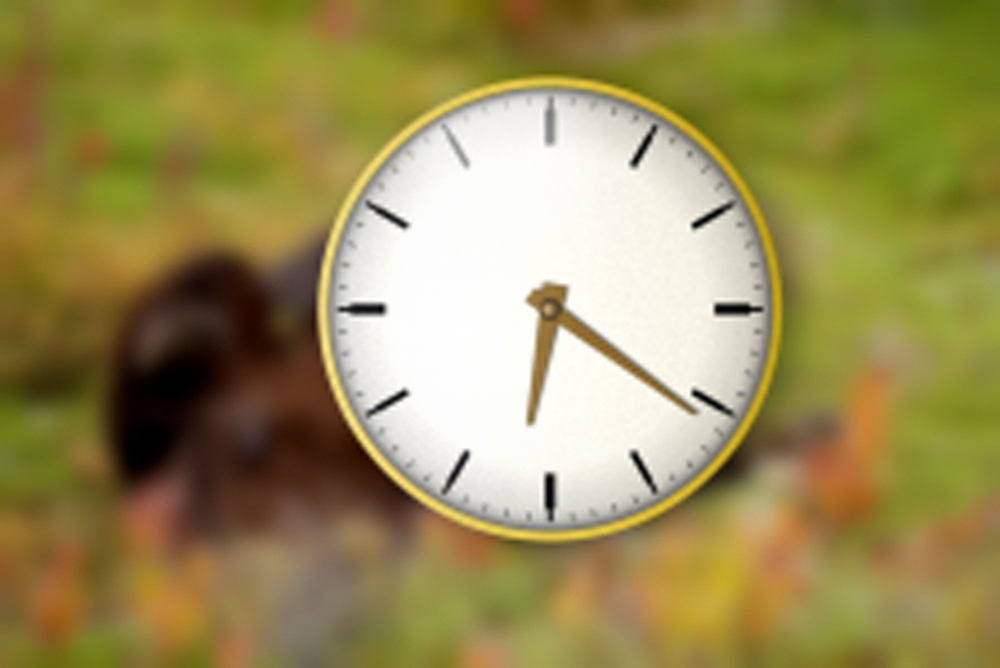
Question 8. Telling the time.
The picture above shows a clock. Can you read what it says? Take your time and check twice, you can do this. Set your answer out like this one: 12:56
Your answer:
6:21
